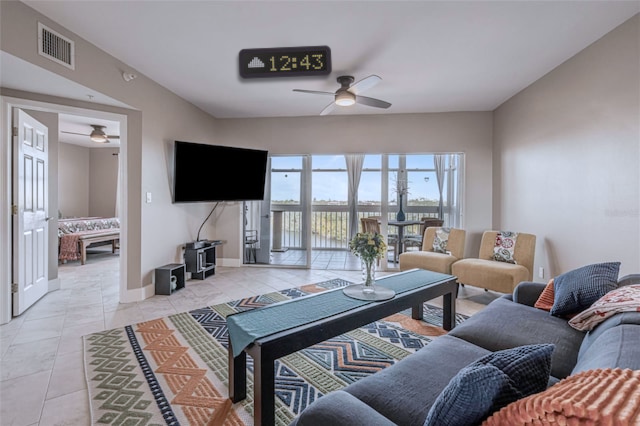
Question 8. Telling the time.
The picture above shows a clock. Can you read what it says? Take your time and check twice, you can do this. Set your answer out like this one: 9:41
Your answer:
12:43
